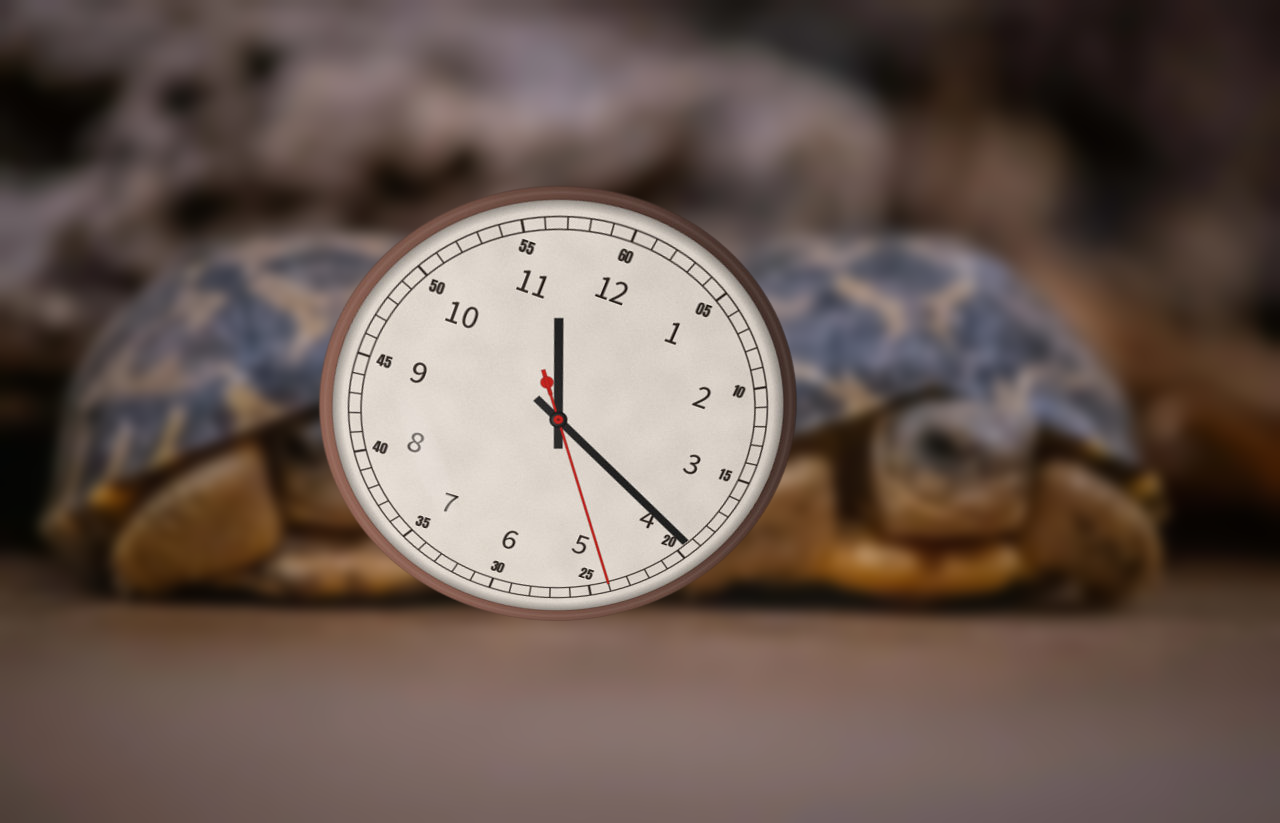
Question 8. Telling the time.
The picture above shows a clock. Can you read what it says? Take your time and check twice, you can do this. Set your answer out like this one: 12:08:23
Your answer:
11:19:24
